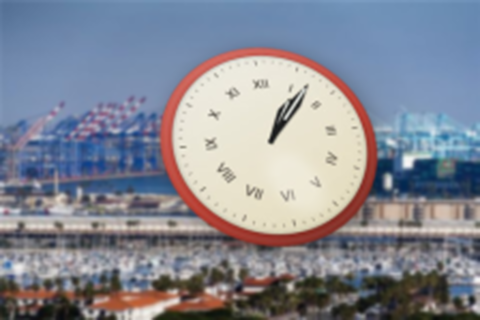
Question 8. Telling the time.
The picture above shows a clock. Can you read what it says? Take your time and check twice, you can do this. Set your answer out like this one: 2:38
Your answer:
1:07
